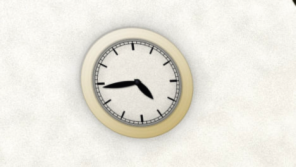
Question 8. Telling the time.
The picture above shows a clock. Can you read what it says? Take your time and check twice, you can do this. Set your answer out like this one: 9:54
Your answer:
4:44
